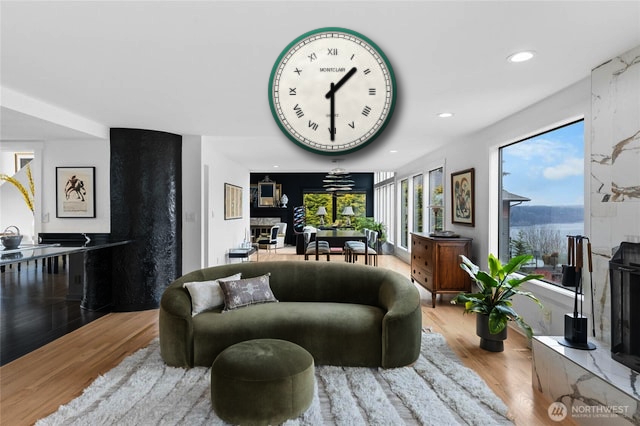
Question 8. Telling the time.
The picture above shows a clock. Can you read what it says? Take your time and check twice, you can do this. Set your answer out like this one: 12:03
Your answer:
1:30
